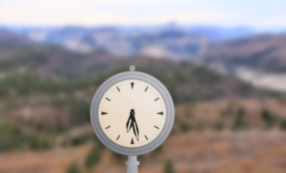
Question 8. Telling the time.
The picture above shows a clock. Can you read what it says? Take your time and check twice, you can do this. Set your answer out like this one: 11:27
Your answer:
6:28
